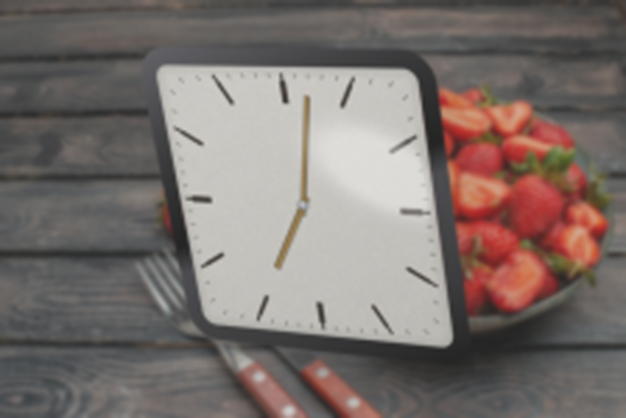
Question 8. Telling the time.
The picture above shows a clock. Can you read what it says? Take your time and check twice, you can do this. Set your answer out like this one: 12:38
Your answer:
7:02
